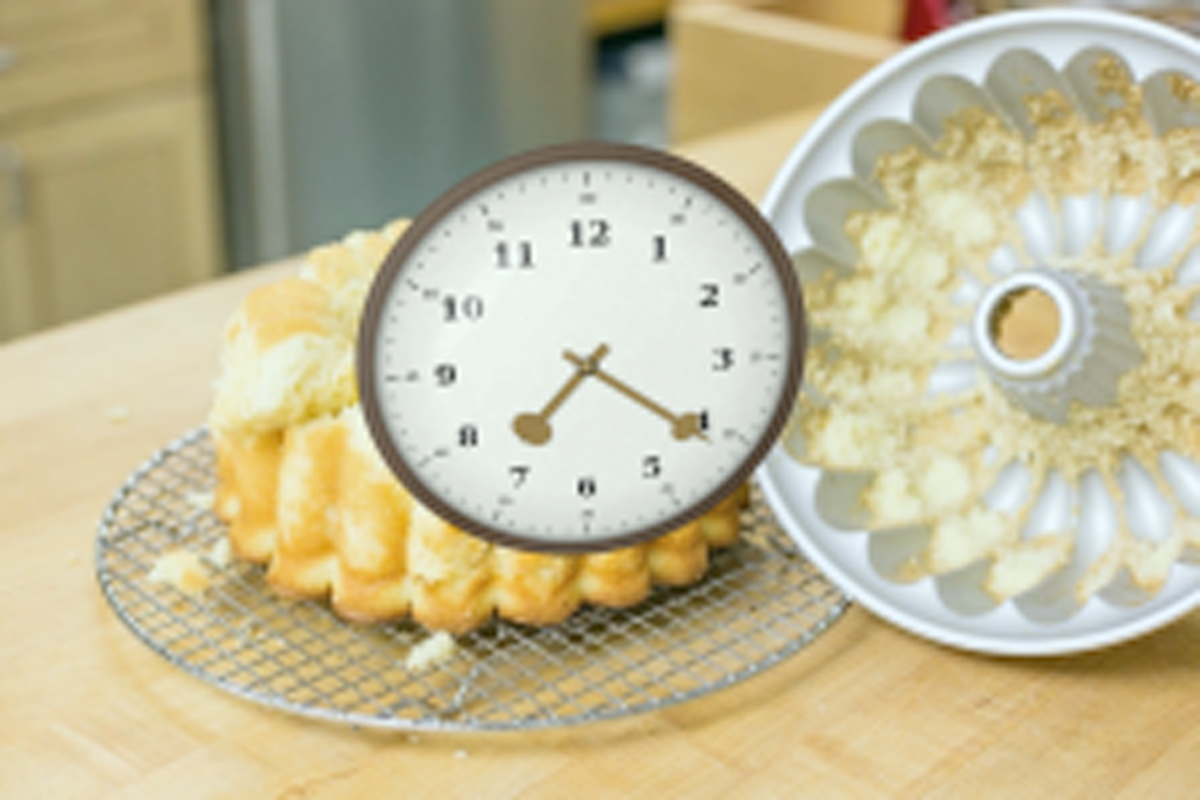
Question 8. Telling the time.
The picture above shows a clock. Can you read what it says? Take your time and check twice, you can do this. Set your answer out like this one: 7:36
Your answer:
7:21
